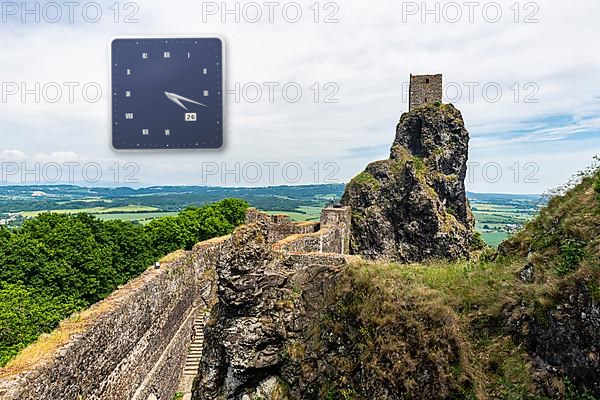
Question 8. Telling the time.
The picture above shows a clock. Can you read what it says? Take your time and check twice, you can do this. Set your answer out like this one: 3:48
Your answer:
4:18
